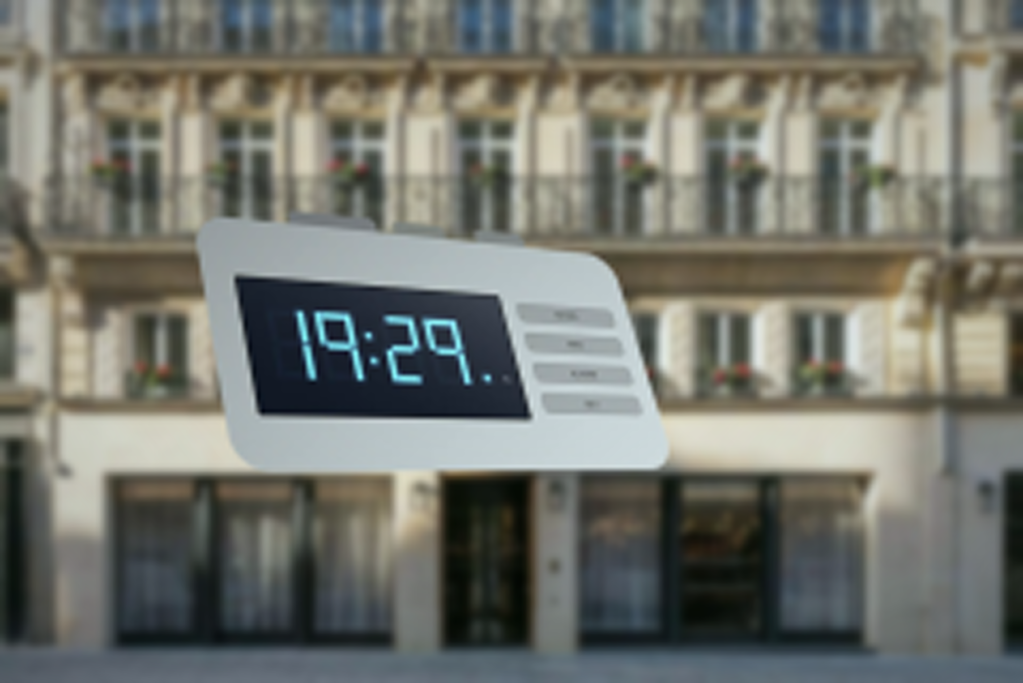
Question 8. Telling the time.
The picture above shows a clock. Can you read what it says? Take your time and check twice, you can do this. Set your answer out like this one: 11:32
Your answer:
19:29
